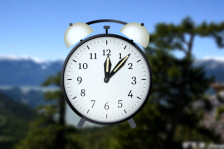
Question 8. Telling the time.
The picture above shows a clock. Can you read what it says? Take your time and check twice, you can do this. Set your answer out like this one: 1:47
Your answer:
12:07
